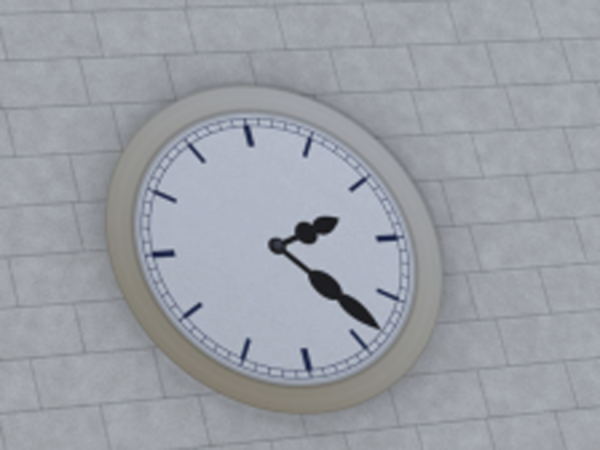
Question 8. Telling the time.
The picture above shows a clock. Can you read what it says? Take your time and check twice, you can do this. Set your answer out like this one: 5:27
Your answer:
2:23
